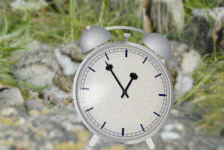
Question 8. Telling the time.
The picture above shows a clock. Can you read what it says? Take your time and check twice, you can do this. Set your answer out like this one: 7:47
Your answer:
12:54
